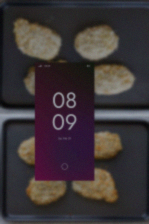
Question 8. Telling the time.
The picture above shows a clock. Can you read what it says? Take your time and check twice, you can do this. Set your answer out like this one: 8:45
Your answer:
8:09
